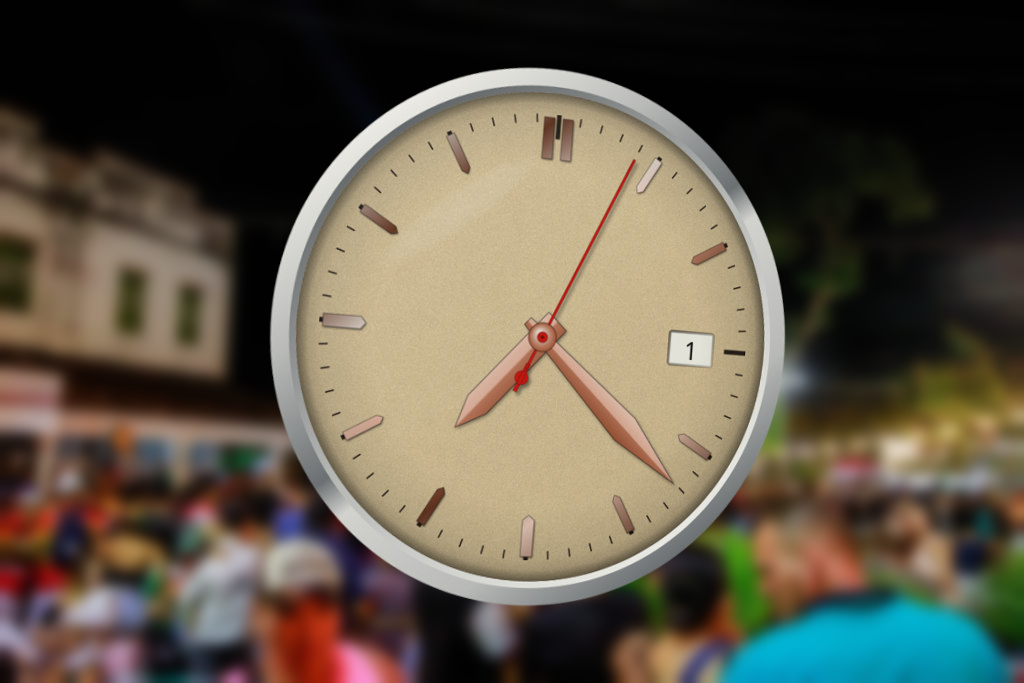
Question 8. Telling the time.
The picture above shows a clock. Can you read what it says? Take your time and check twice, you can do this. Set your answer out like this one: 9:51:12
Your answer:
7:22:04
